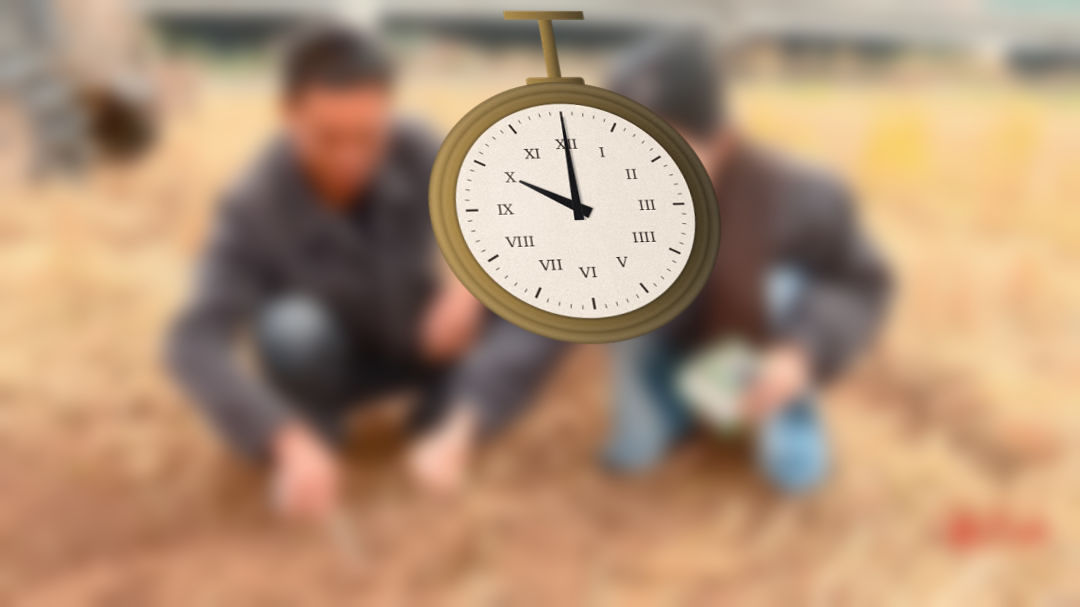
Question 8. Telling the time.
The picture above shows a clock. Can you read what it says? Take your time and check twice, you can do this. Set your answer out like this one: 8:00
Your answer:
10:00
